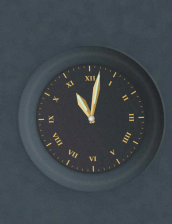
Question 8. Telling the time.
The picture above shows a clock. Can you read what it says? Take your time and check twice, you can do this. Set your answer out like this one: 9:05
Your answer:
11:02
